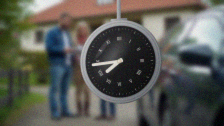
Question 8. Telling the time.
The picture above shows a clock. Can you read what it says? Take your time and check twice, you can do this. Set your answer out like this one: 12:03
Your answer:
7:44
